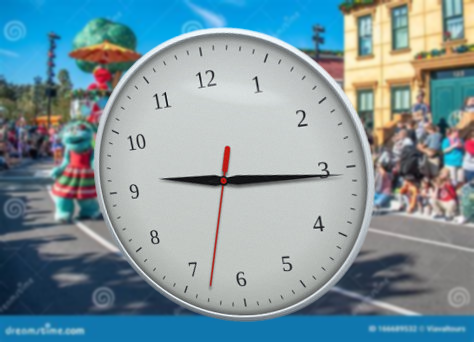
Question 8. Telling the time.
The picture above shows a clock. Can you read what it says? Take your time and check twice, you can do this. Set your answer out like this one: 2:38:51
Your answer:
9:15:33
